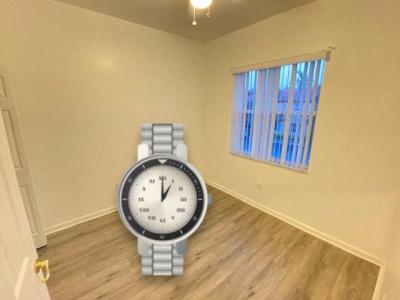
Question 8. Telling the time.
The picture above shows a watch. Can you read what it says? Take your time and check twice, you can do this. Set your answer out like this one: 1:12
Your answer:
1:00
